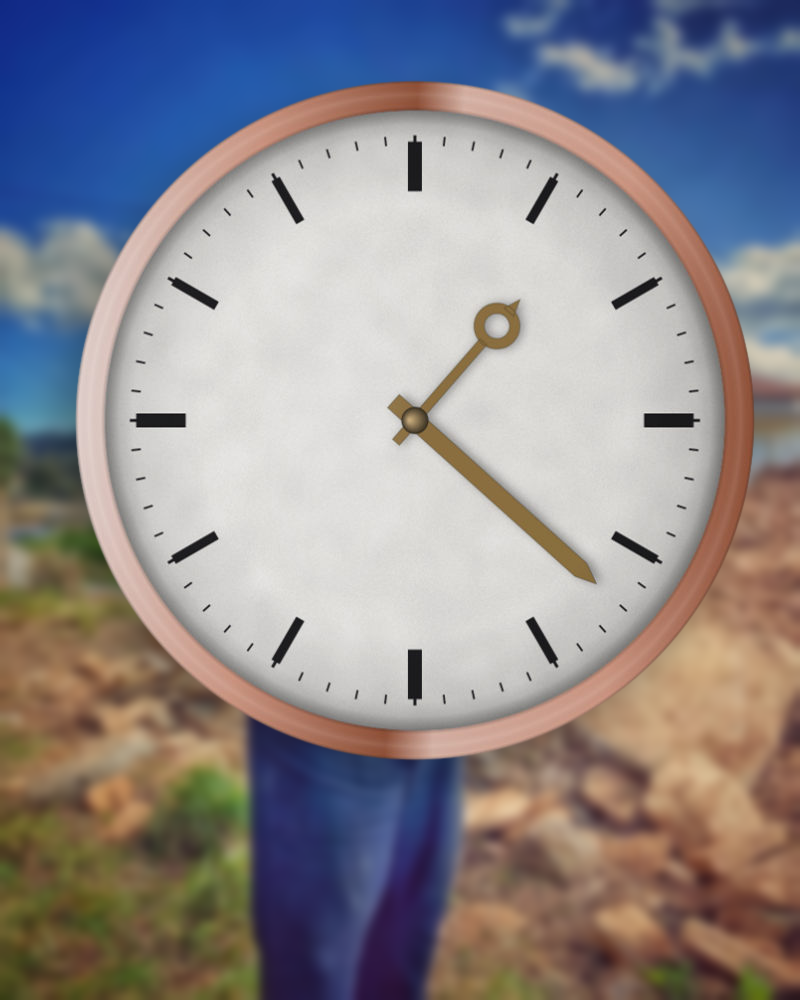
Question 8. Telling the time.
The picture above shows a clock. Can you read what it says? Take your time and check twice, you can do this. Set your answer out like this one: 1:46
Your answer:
1:22
